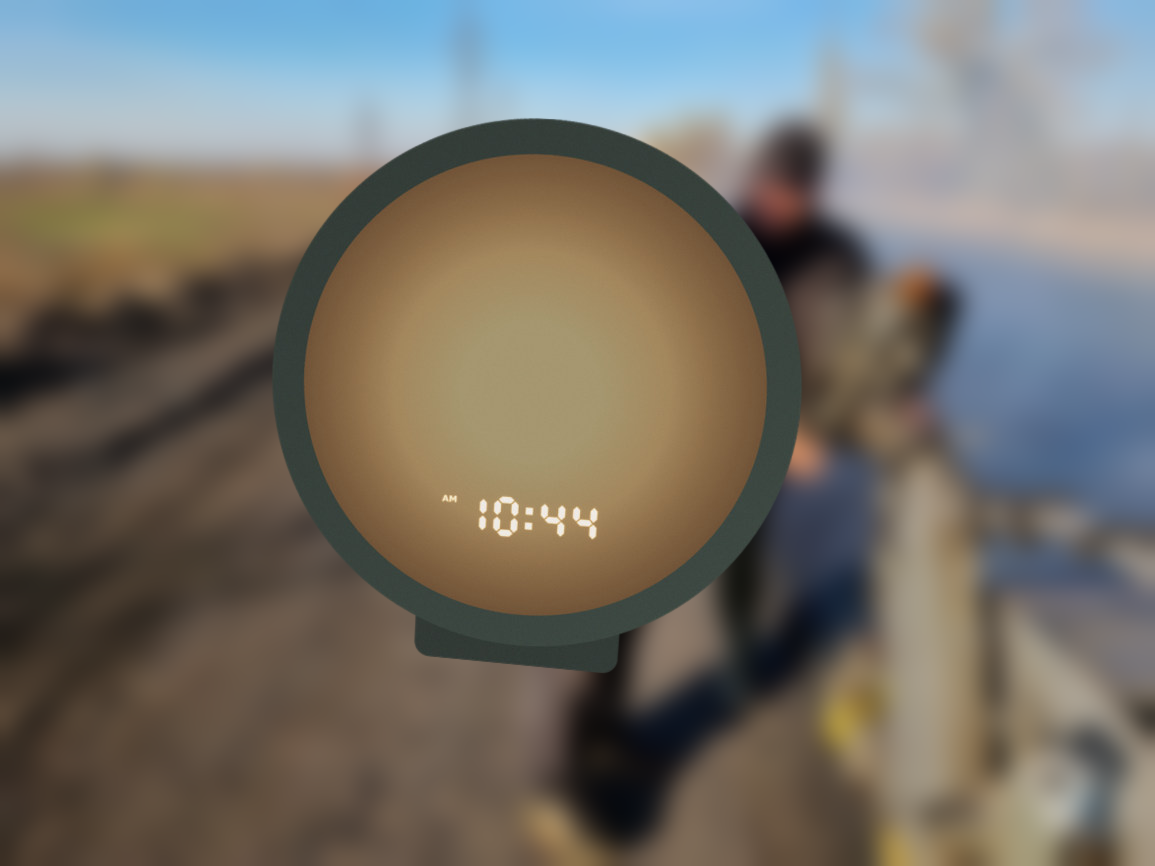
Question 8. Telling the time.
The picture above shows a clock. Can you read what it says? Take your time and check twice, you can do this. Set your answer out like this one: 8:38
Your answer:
10:44
